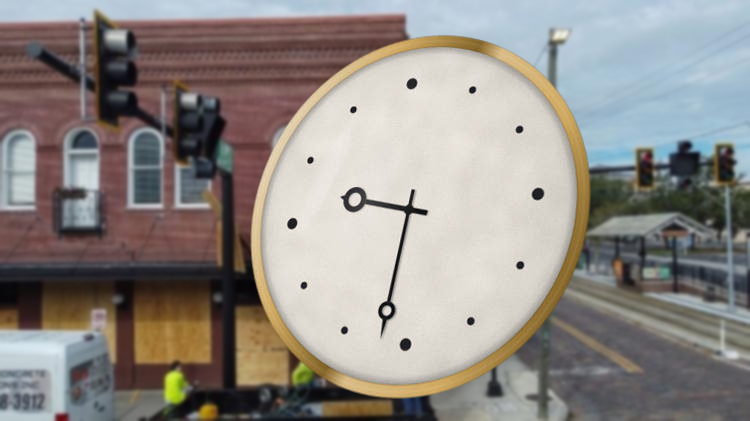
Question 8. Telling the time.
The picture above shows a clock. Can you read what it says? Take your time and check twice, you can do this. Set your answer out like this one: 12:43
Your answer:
9:32
